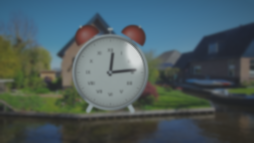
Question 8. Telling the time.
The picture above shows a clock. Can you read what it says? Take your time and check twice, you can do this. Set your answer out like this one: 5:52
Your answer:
12:14
